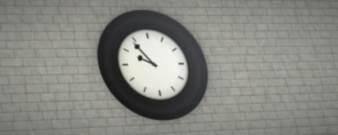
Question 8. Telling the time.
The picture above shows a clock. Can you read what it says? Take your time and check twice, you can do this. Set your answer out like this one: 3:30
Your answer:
9:54
